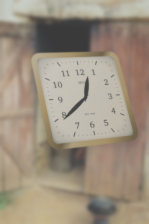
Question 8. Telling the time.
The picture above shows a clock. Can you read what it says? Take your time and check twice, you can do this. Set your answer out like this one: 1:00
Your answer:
12:39
